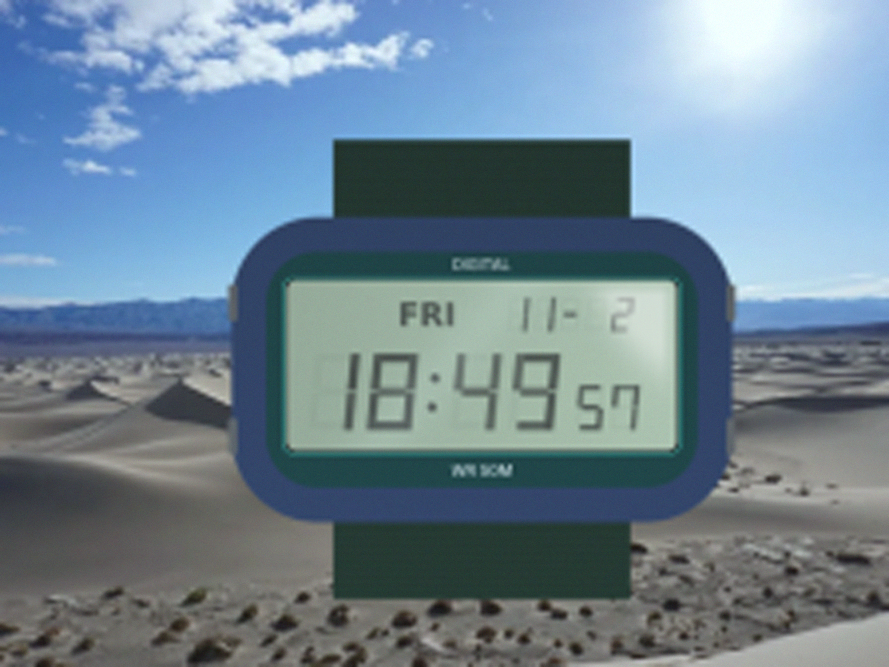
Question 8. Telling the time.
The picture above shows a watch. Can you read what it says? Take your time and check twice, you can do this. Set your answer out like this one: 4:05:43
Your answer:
18:49:57
